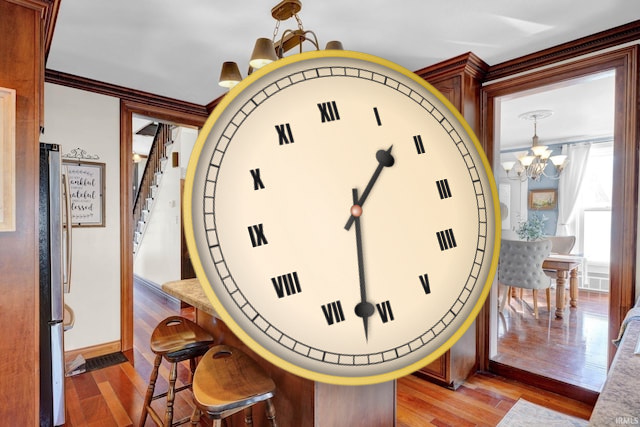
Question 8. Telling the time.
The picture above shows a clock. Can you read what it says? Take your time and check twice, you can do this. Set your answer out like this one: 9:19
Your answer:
1:32
